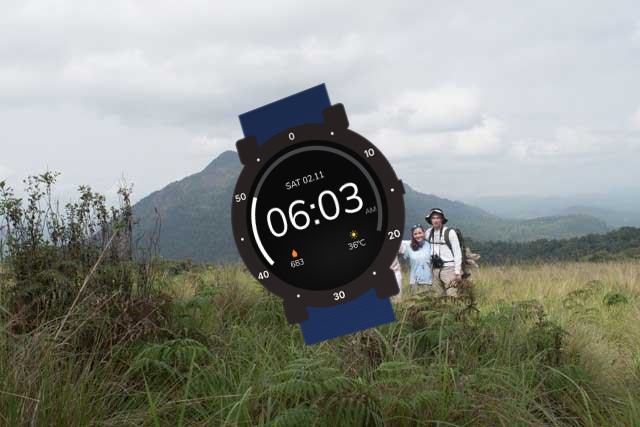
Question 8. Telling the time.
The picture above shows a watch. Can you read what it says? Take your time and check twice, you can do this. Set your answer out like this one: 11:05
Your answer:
6:03
